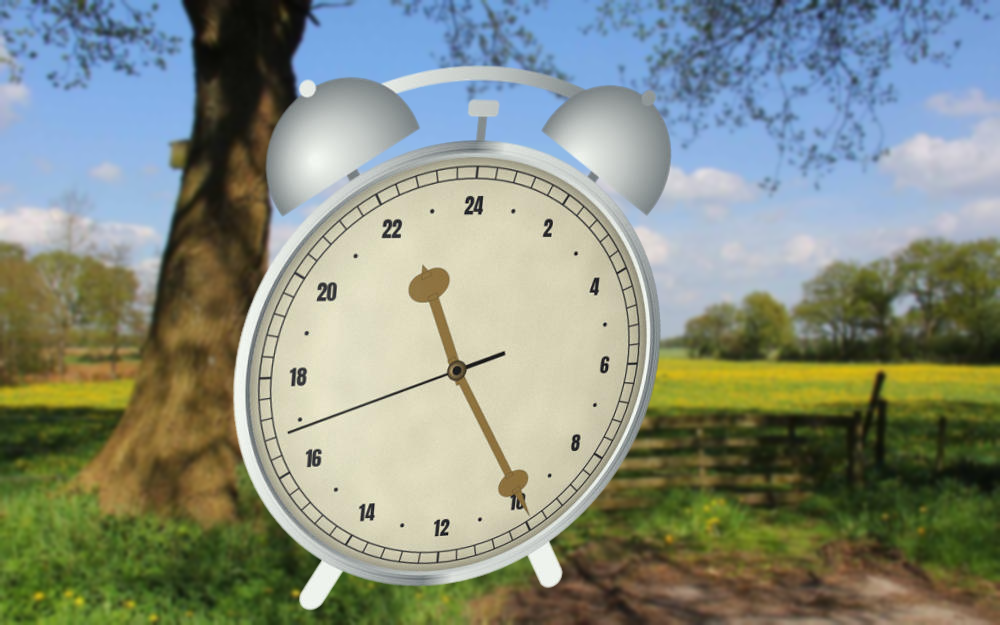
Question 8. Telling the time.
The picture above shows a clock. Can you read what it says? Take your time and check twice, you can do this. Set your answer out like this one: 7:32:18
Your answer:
22:24:42
